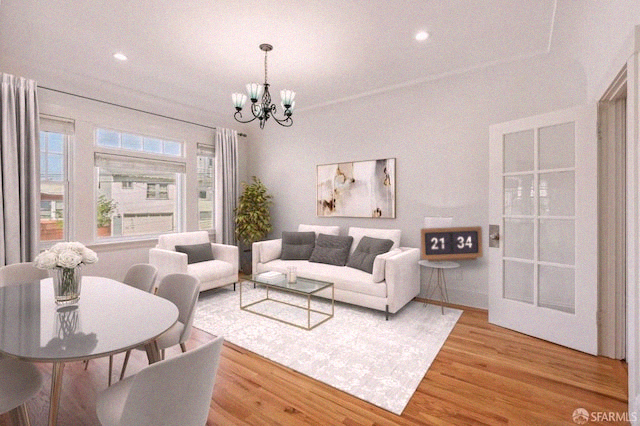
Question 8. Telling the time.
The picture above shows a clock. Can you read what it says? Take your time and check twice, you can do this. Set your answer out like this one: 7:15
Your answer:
21:34
